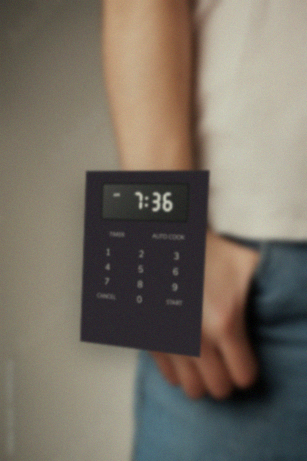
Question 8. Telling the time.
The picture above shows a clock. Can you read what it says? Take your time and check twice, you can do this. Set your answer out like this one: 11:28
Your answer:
7:36
